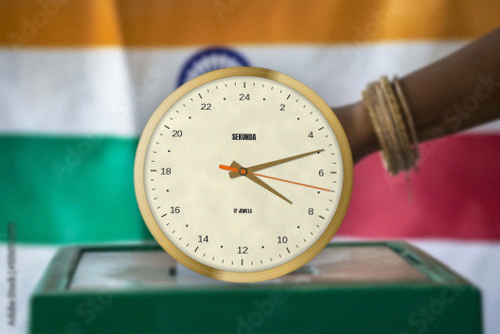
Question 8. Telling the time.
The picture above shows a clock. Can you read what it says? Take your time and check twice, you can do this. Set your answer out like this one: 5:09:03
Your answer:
8:12:17
